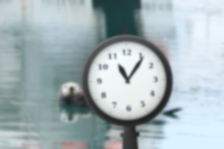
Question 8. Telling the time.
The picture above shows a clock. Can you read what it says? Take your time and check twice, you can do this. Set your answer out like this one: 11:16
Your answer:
11:06
